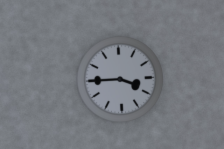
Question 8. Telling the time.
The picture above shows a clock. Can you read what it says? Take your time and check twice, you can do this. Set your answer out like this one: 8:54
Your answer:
3:45
